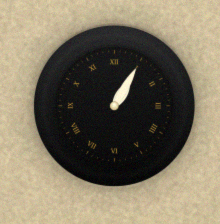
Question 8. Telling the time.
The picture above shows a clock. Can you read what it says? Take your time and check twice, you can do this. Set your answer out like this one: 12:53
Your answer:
1:05
